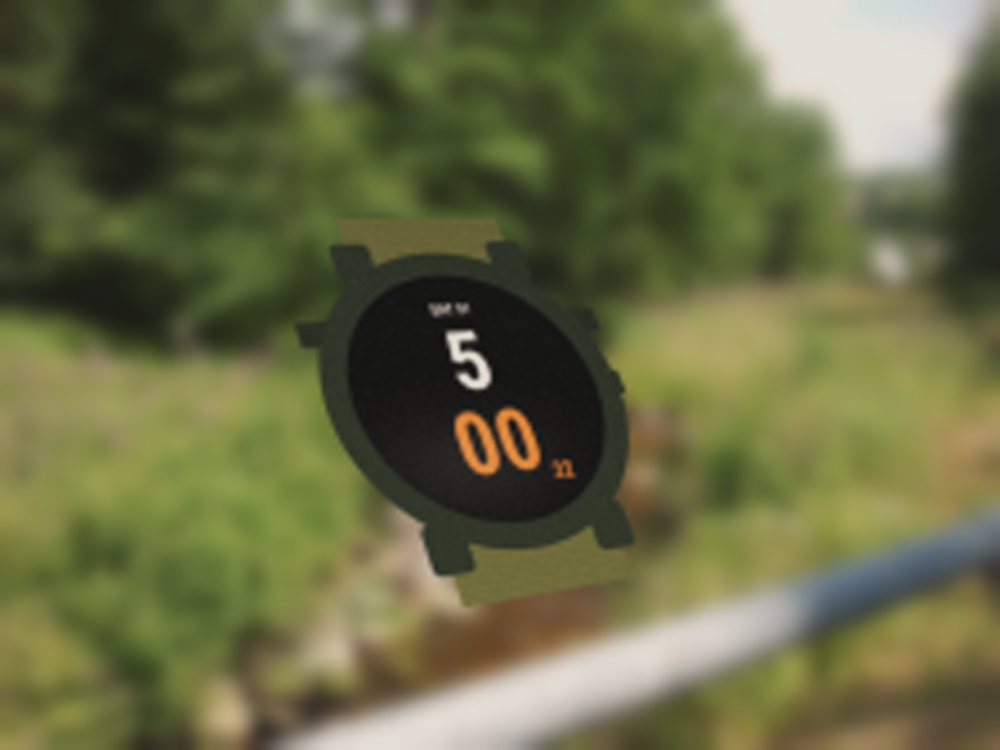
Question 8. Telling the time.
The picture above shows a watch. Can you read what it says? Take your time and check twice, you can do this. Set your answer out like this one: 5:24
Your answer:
5:00
